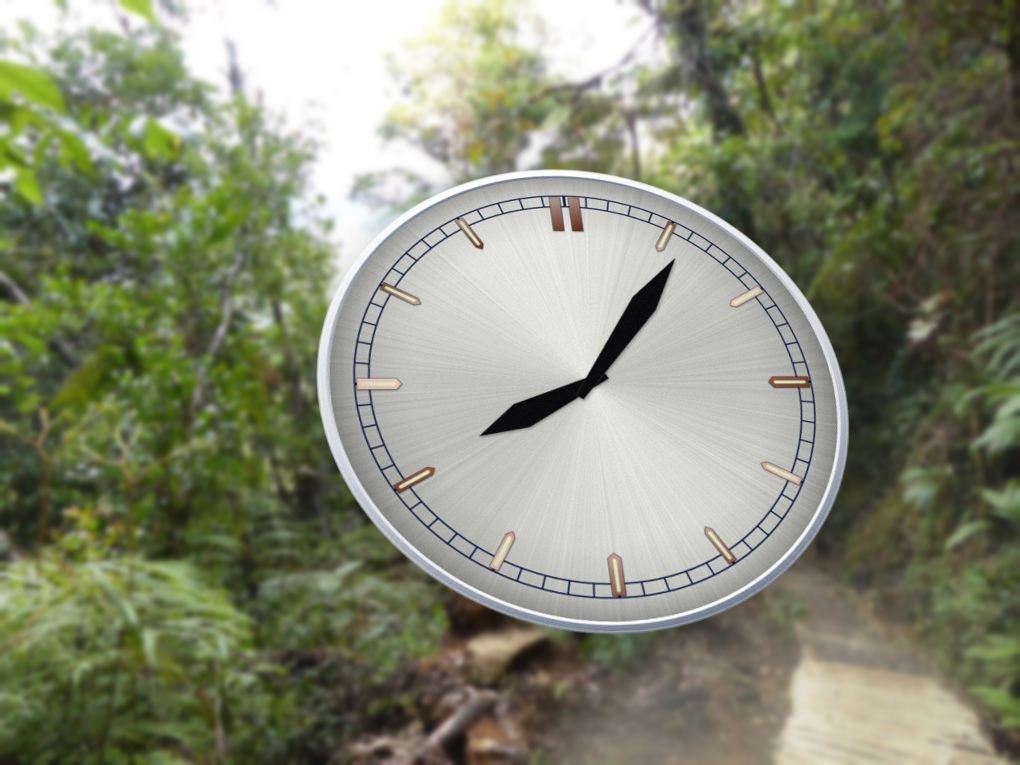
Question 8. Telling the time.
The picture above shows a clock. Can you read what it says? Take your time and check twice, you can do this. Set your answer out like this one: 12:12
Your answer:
8:06
